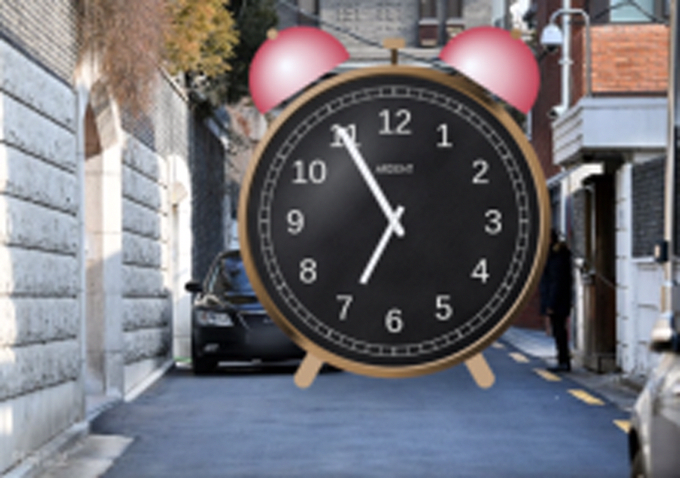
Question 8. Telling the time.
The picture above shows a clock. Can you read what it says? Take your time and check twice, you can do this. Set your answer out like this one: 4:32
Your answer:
6:55
